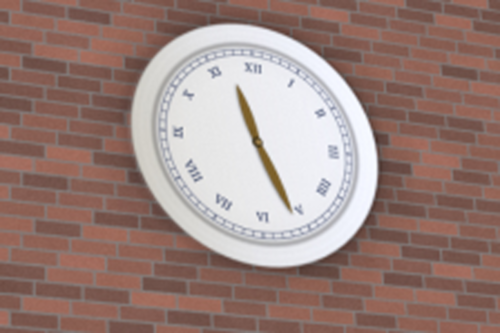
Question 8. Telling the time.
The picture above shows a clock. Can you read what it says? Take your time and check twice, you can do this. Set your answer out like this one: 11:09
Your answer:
11:26
